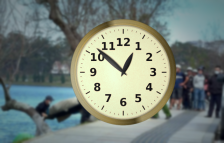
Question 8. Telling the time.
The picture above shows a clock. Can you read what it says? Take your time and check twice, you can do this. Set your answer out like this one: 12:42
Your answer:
12:52
